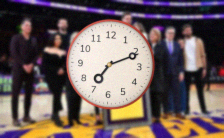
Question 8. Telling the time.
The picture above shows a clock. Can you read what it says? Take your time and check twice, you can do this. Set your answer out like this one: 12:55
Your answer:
7:11
